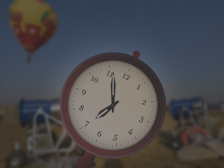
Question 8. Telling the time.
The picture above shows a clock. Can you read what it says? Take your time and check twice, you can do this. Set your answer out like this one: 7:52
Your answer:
6:56
